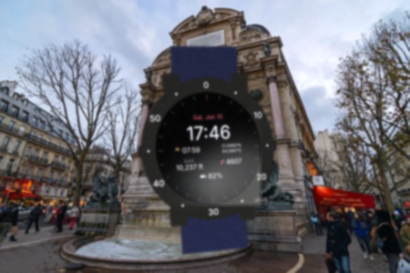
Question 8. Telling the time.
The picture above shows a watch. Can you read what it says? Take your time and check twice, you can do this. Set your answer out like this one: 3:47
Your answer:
17:46
